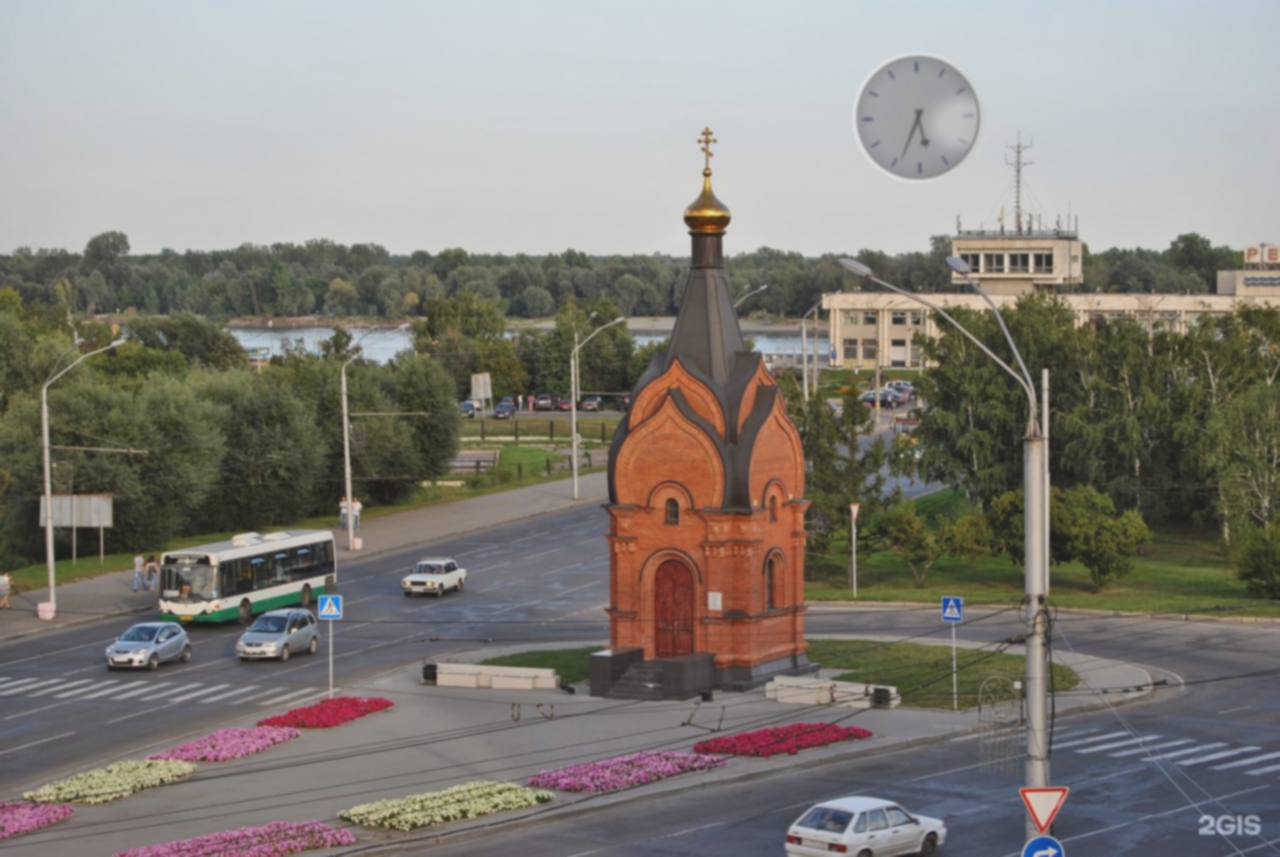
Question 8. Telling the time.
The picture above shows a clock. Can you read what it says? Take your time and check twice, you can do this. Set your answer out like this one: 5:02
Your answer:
5:34
